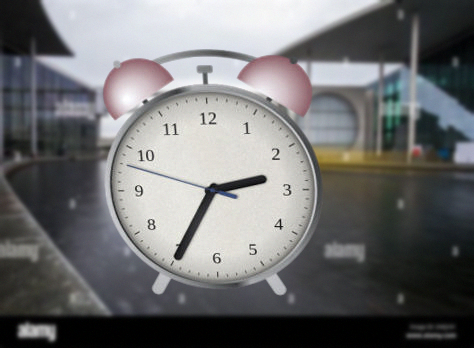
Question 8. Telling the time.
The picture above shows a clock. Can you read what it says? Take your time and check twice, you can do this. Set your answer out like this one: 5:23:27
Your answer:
2:34:48
